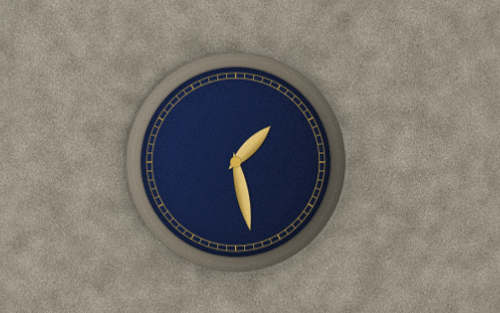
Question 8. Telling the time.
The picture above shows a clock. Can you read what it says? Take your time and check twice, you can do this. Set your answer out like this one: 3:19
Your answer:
1:28
